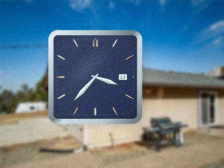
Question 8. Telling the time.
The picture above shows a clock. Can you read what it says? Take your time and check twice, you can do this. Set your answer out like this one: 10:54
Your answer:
3:37
